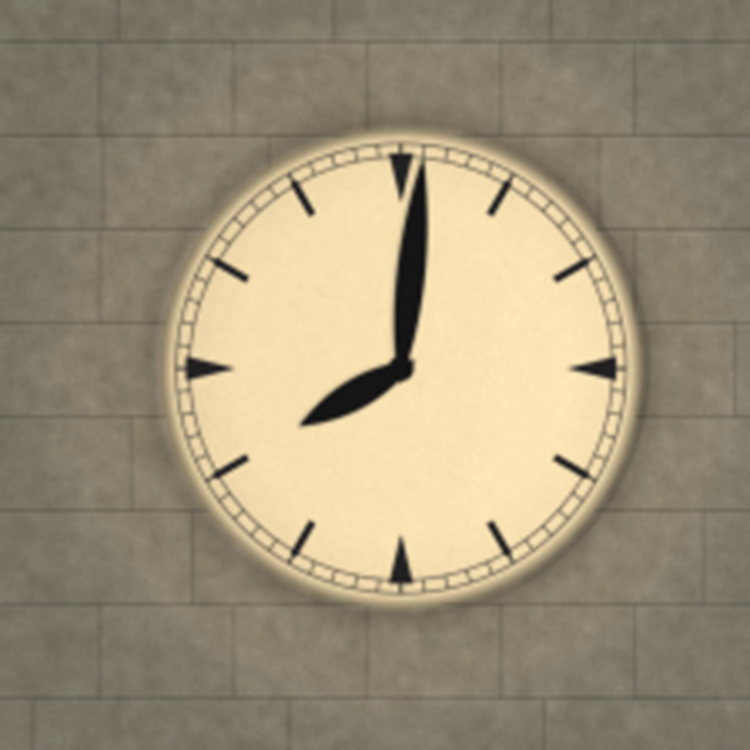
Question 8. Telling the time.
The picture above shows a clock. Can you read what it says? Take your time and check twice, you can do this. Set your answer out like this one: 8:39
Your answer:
8:01
